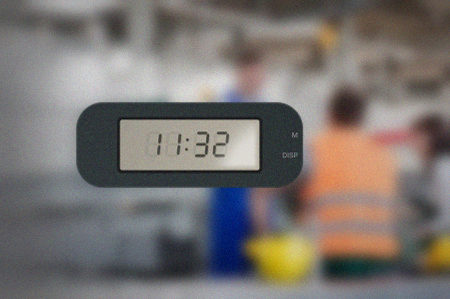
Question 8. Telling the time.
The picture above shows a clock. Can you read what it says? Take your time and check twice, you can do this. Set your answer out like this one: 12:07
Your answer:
11:32
